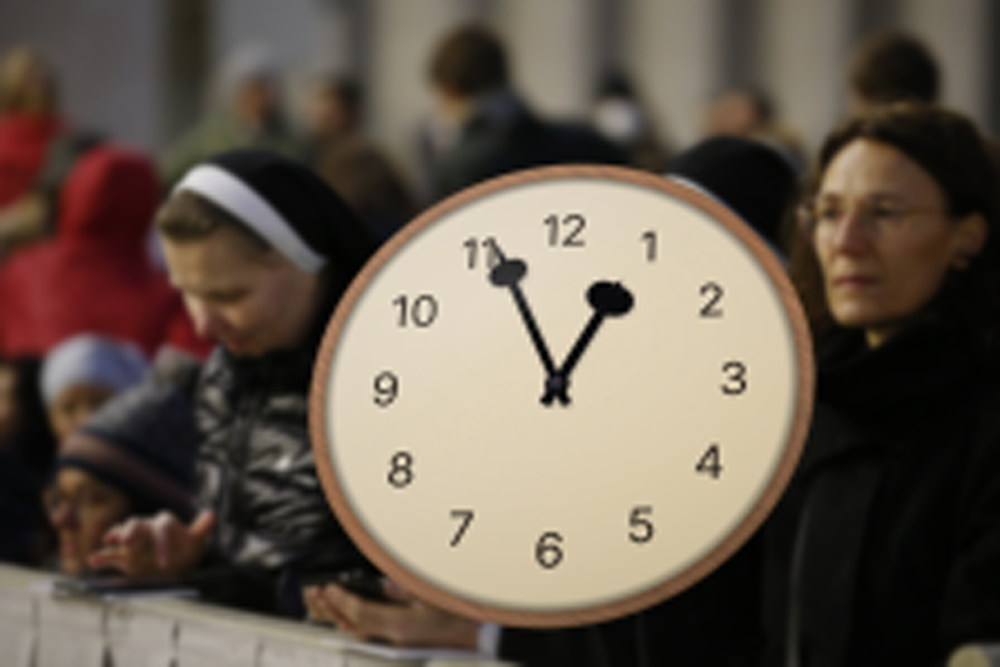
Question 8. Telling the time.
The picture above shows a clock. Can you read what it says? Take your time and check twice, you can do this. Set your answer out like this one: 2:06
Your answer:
12:56
